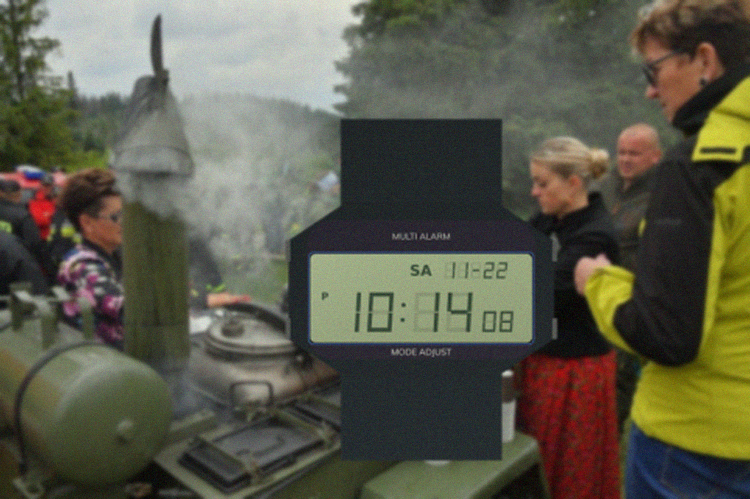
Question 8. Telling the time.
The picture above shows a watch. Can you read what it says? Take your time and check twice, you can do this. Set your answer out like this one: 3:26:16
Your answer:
10:14:08
